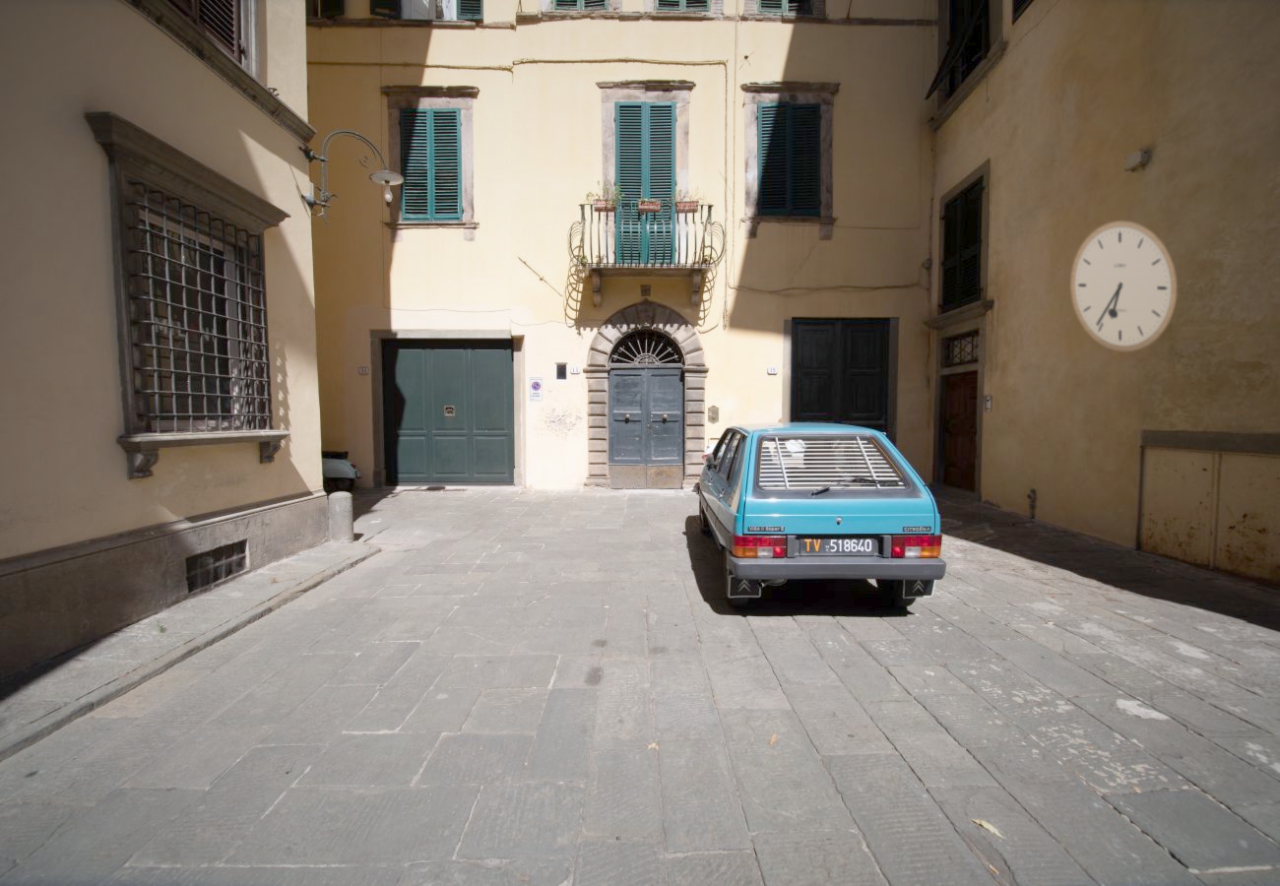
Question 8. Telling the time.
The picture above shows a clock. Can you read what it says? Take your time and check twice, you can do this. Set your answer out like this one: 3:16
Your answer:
6:36
